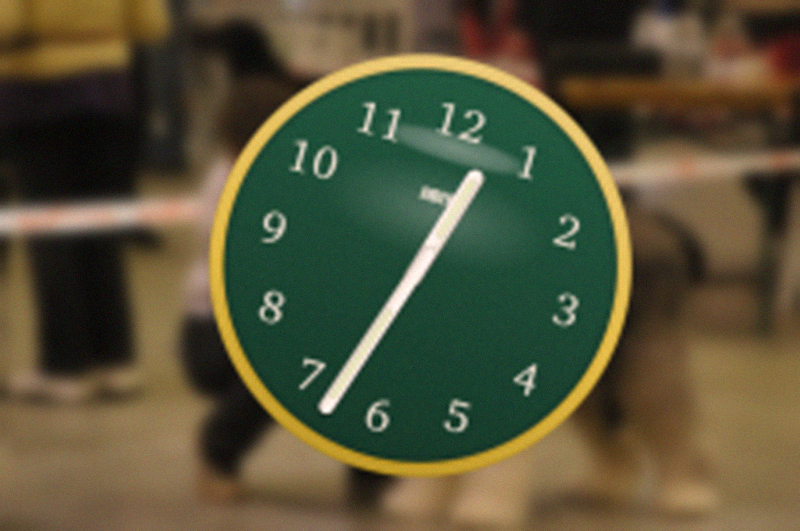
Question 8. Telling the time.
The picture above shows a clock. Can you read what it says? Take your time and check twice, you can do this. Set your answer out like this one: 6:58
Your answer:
12:33
